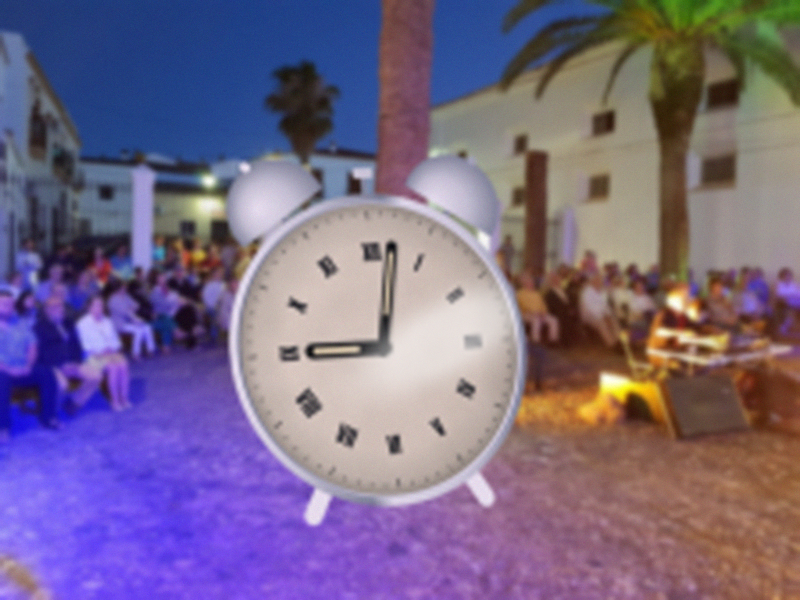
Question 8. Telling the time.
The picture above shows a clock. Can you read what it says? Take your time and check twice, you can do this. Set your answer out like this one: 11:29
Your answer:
9:02
